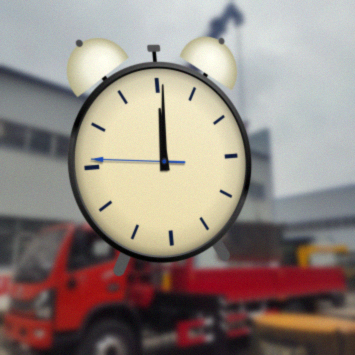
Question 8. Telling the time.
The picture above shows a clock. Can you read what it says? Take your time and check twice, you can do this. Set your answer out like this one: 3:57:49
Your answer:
12:00:46
